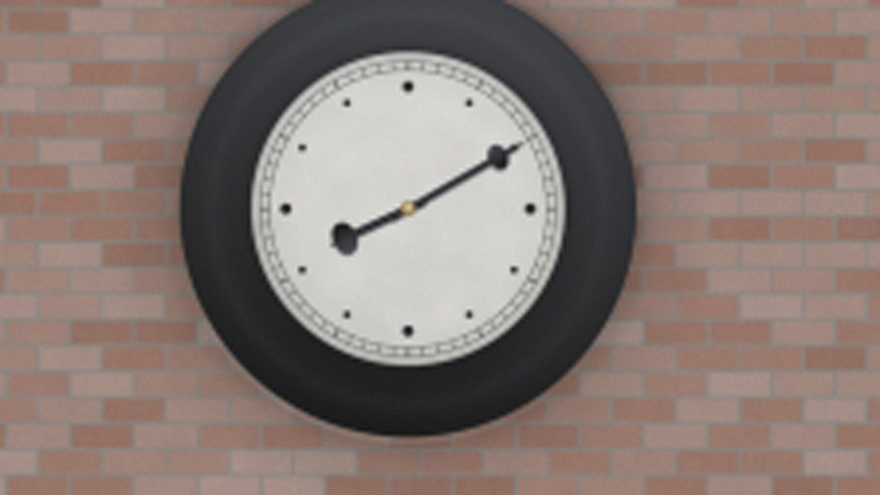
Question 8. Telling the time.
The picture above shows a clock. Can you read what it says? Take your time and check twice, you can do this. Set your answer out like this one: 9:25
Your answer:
8:10
